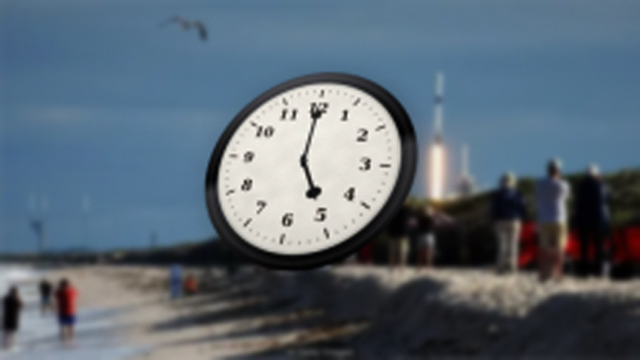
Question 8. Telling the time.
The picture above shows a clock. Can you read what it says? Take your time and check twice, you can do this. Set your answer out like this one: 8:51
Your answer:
5:00
